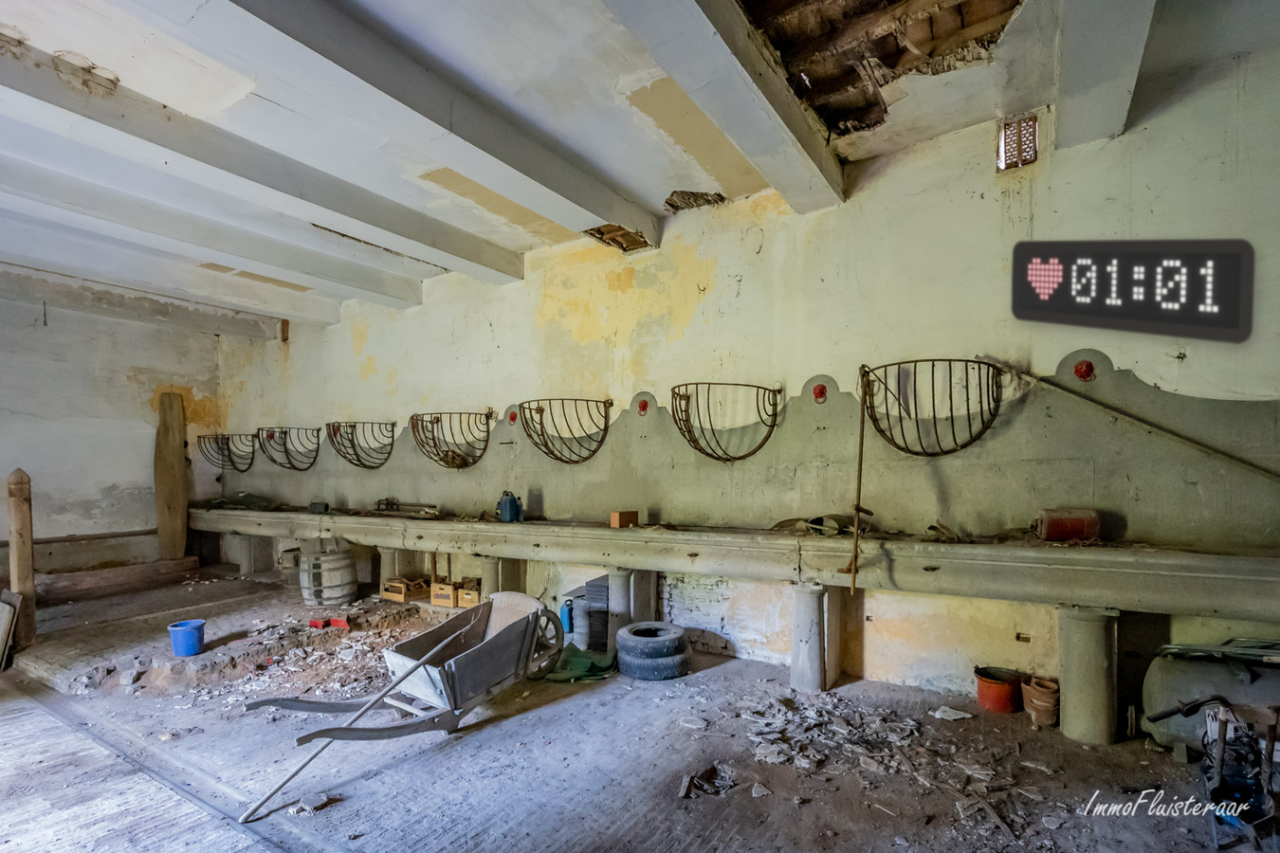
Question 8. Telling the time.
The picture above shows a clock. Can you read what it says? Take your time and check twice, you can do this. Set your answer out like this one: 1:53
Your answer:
1:01
